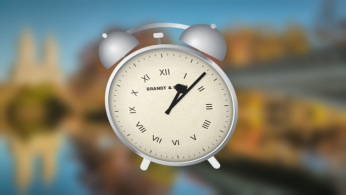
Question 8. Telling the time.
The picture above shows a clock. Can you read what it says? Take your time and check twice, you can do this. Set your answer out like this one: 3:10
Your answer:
1:08
